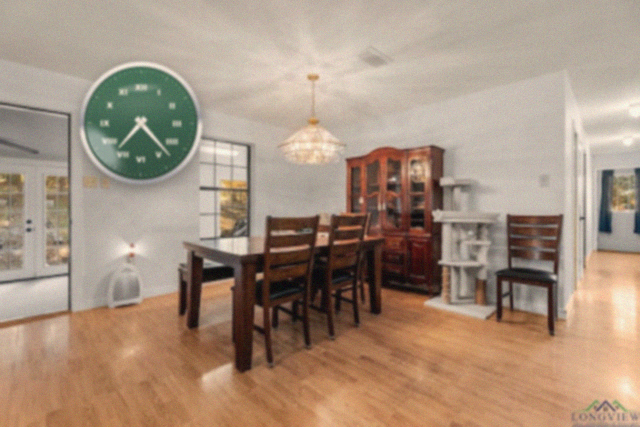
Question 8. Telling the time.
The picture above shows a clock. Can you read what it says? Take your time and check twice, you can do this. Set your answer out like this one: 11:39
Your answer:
7:23
